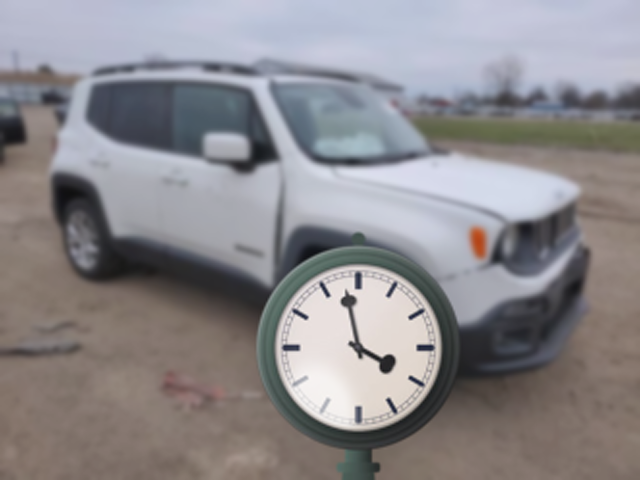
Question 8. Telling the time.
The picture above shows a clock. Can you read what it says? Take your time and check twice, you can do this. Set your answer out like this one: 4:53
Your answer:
3:58
